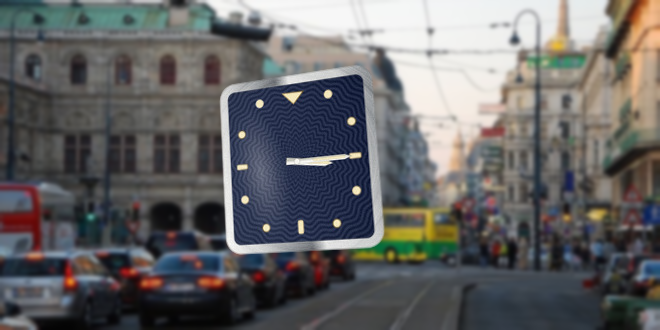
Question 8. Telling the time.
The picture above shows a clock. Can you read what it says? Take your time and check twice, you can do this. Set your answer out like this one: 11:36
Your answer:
3:15
